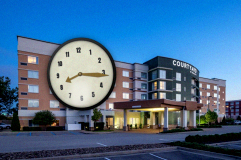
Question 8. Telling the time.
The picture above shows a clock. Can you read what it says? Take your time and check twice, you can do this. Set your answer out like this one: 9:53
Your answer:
8:16
